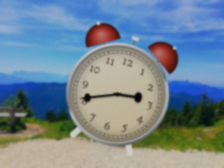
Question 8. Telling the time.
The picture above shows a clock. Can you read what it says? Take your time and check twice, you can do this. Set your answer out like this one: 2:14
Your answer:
2:41
